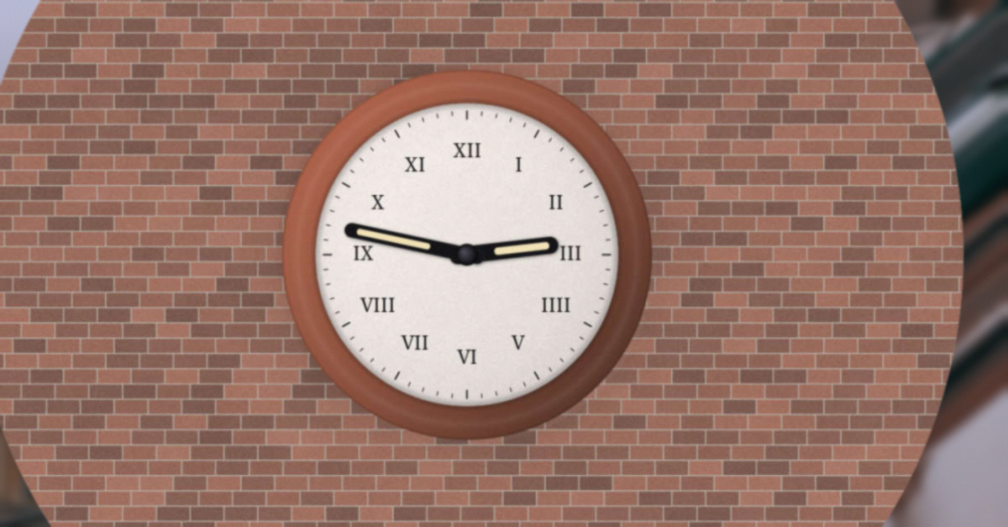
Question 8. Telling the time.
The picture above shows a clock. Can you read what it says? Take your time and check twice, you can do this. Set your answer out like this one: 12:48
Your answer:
2:47
